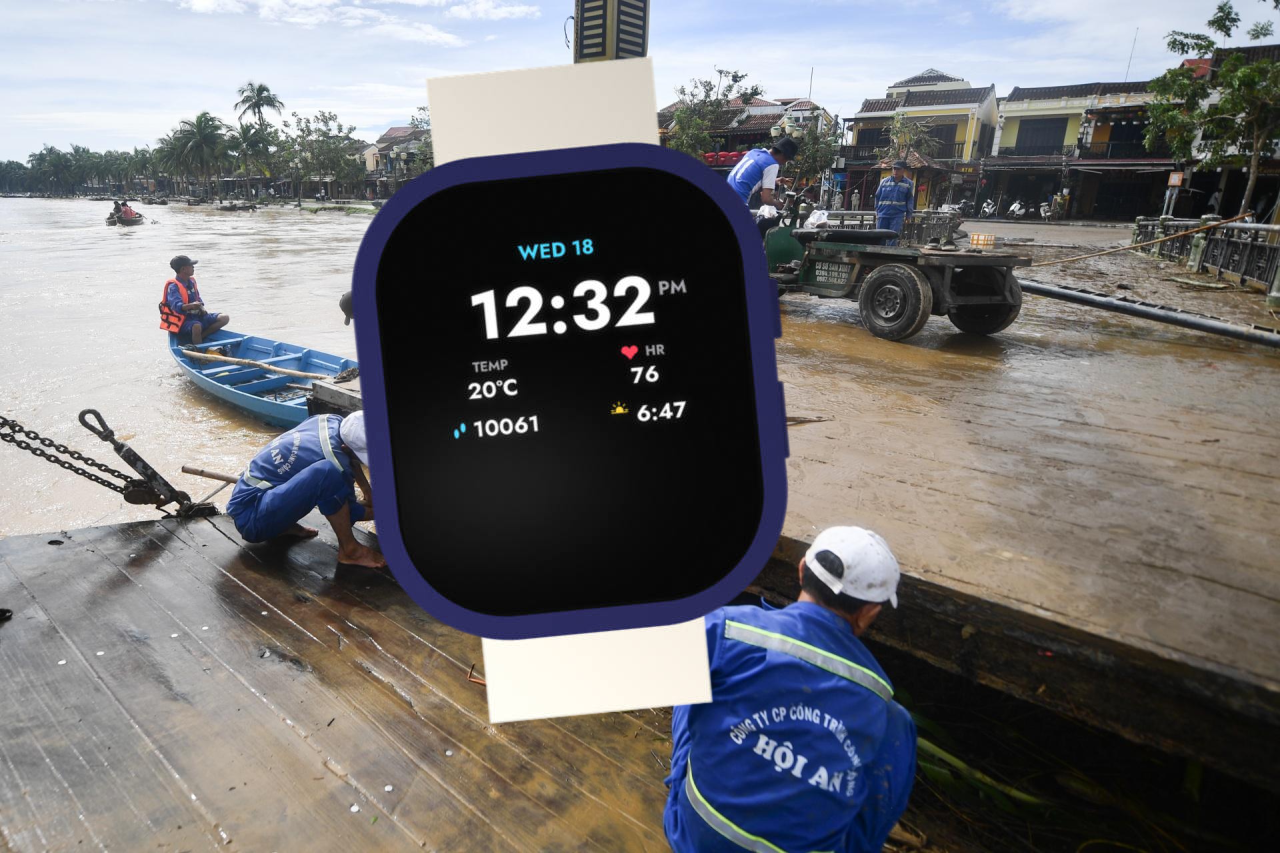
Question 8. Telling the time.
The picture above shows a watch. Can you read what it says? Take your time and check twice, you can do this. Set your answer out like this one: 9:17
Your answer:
12:32
